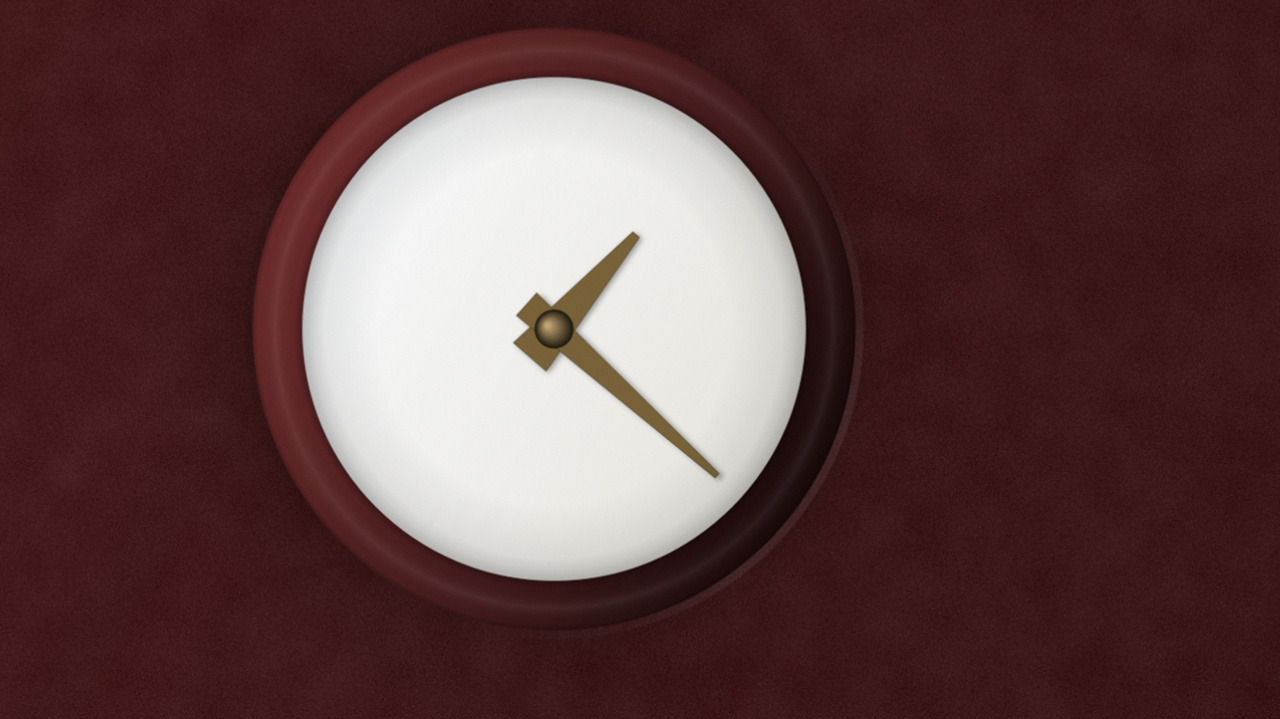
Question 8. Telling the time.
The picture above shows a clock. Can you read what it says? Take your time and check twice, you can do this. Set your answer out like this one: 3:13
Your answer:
1:22
